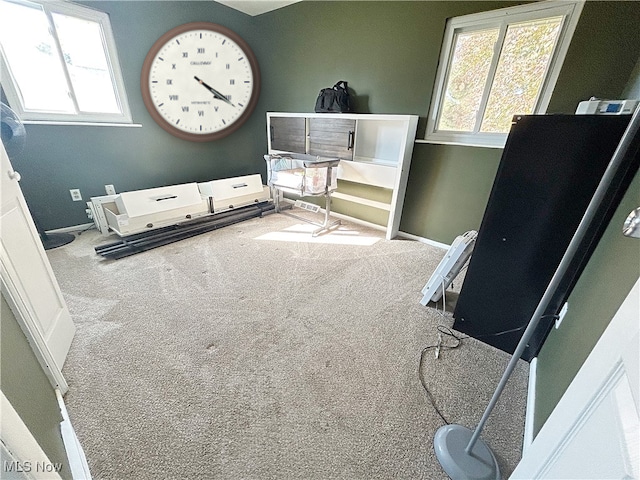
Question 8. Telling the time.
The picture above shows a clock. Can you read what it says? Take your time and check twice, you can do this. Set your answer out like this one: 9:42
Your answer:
4:21
